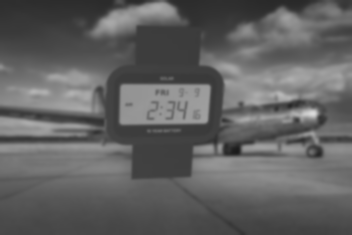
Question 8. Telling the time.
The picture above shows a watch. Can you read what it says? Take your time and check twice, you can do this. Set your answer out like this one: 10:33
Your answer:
2:34
